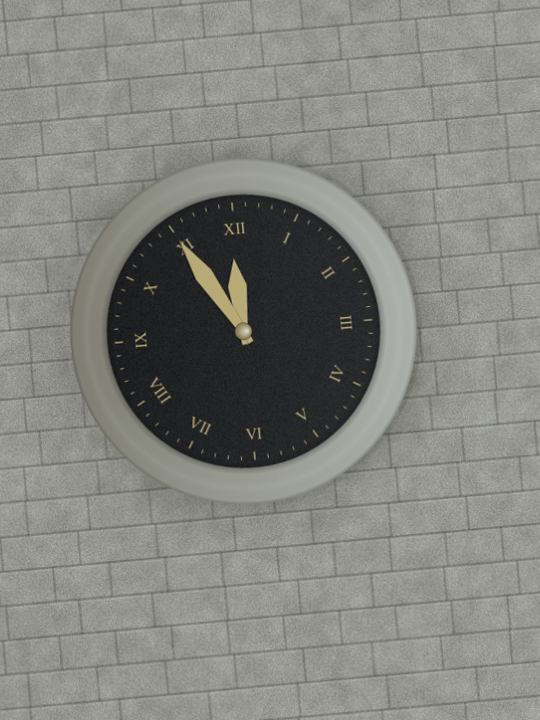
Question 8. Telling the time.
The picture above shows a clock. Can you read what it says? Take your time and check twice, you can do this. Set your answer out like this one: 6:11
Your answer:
11:55
